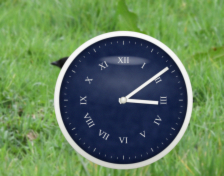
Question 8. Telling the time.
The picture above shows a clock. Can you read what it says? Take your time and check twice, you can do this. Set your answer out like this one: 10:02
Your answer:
3:09
